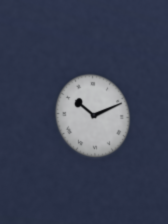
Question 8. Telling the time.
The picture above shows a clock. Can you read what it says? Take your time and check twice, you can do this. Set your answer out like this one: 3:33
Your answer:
10:11
